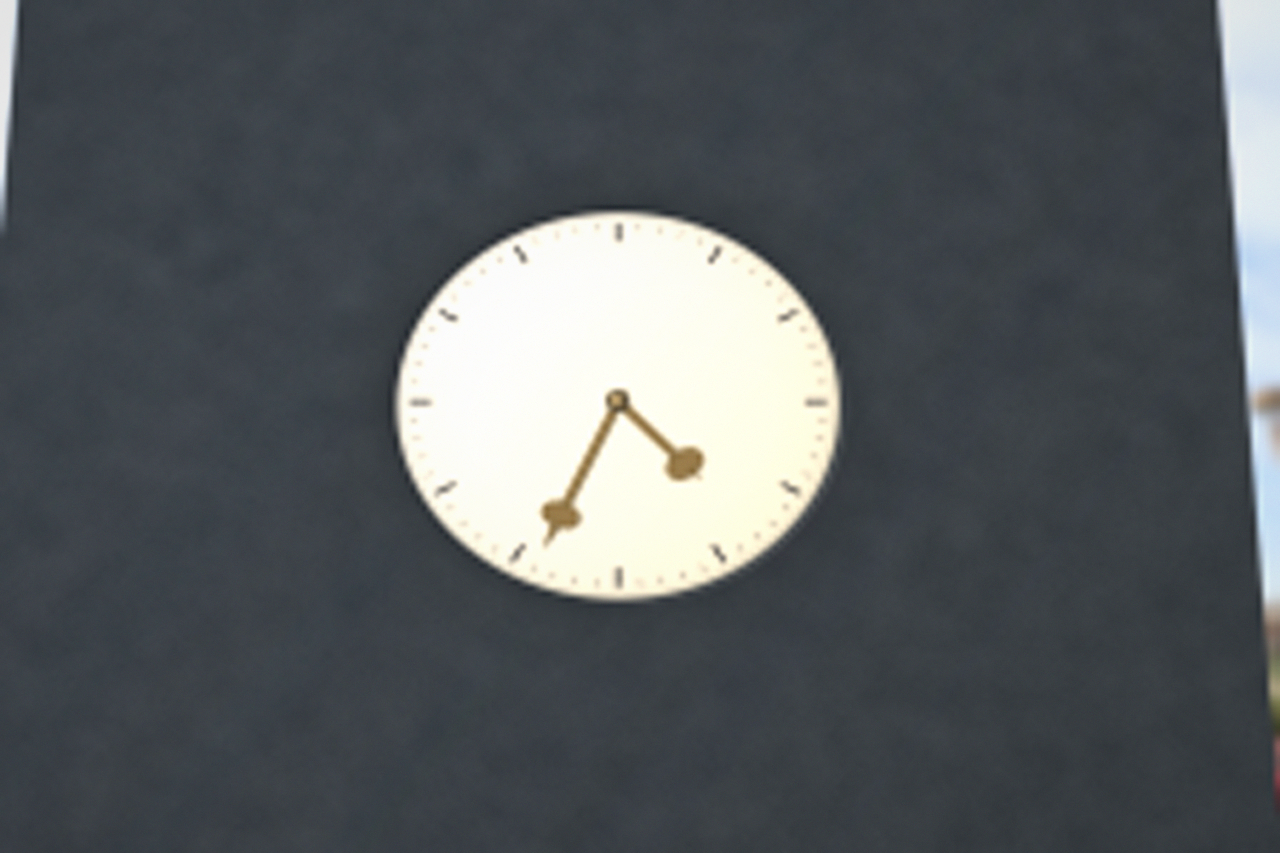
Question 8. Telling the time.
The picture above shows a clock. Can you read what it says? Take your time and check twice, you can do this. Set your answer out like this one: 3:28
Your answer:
4:34
